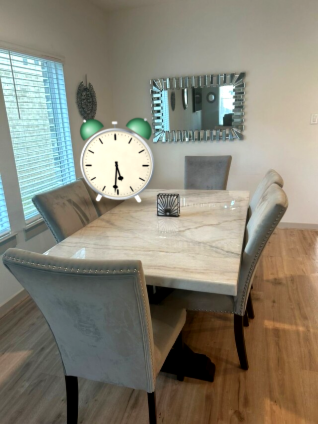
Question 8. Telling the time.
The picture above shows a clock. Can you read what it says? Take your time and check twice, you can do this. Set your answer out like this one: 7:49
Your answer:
5:31
